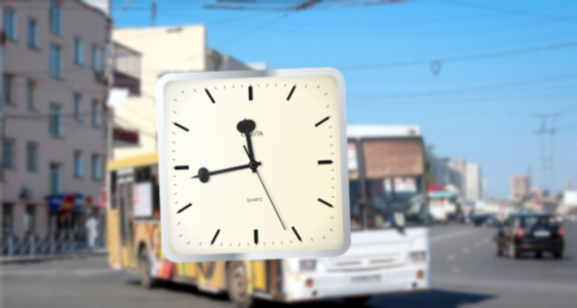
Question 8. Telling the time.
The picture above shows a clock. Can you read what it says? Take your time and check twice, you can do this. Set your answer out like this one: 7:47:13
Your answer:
11:43:26
